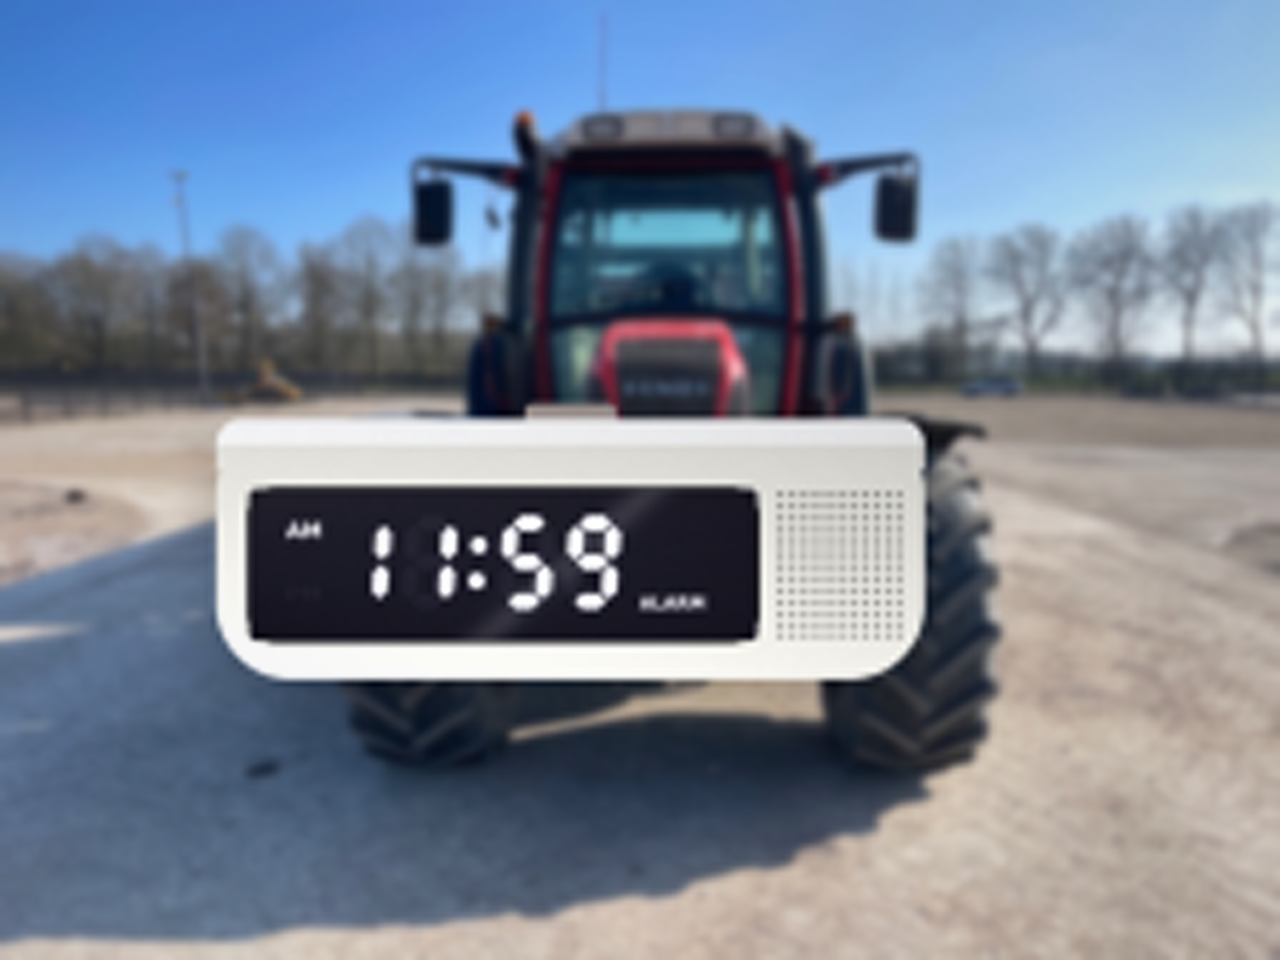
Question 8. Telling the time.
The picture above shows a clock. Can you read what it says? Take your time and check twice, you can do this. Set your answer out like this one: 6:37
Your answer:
11:59
